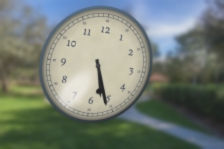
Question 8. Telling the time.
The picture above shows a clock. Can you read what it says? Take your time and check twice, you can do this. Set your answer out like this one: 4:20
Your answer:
5:26
